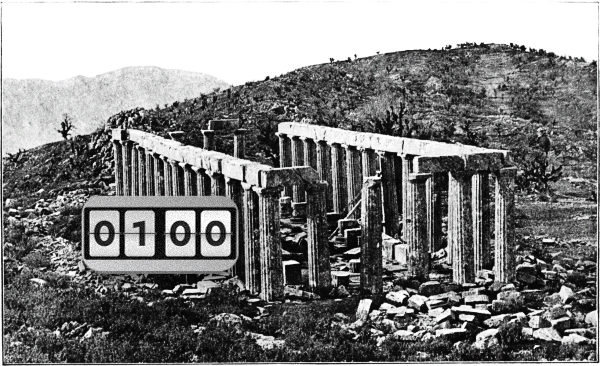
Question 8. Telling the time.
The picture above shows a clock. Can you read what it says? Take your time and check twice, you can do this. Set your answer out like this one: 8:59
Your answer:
1:00
